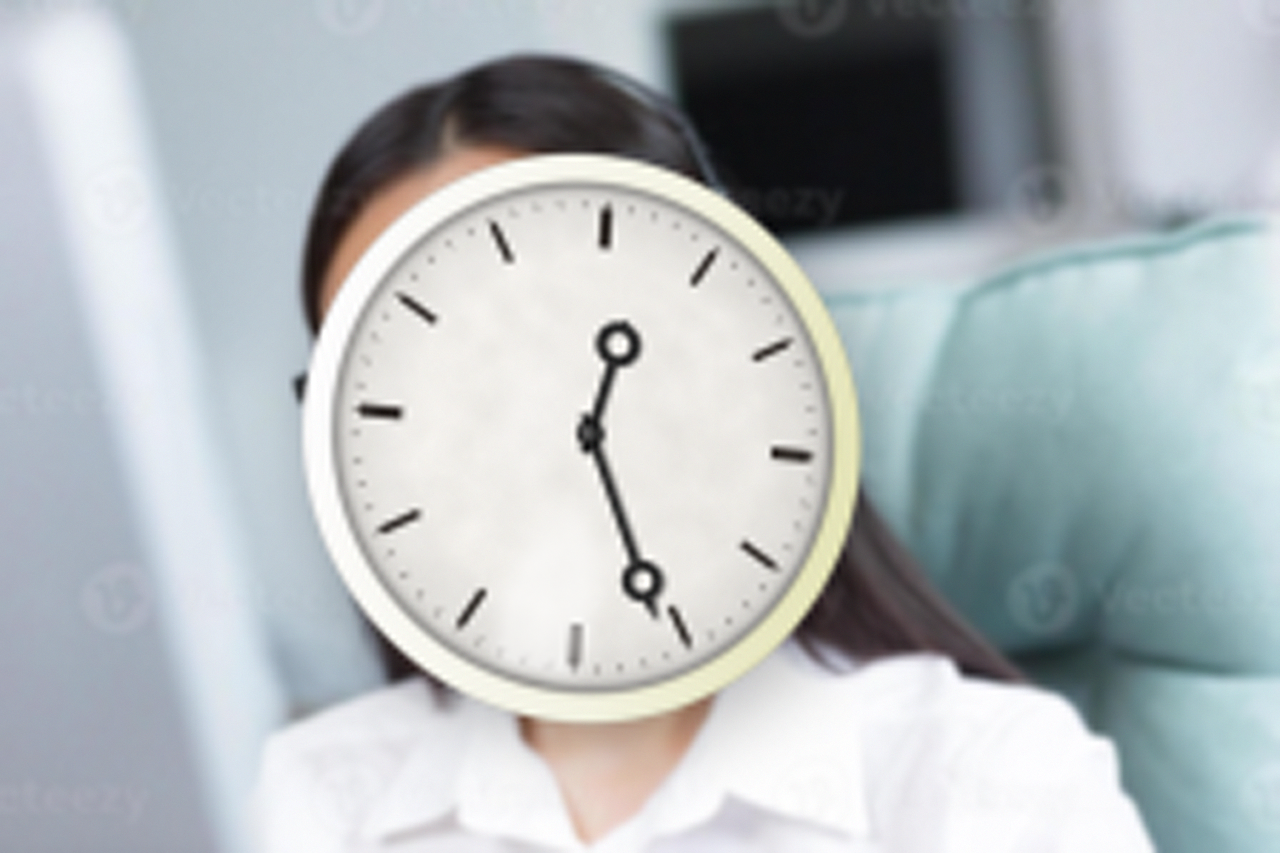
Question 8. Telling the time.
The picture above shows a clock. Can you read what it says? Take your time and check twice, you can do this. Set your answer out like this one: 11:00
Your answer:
12:26
